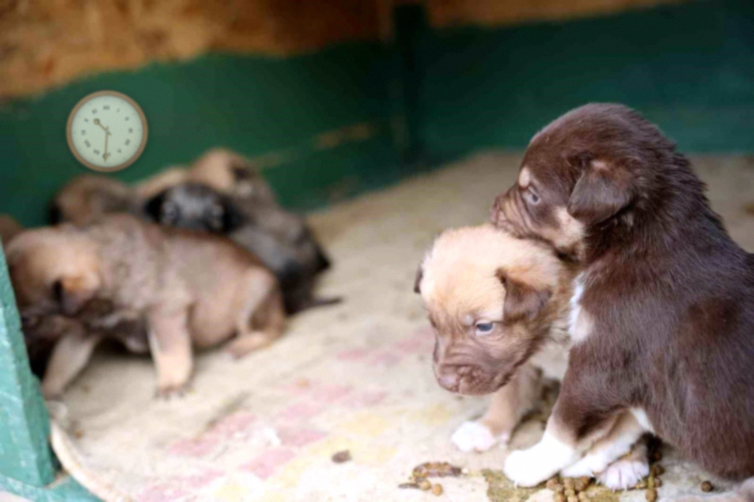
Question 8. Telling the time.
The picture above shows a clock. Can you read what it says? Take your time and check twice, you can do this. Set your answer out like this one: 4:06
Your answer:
10:31
